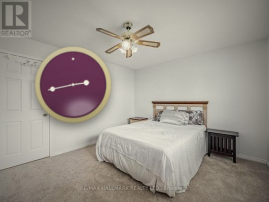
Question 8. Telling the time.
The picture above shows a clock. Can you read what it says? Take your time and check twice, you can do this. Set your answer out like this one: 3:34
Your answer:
2:43
